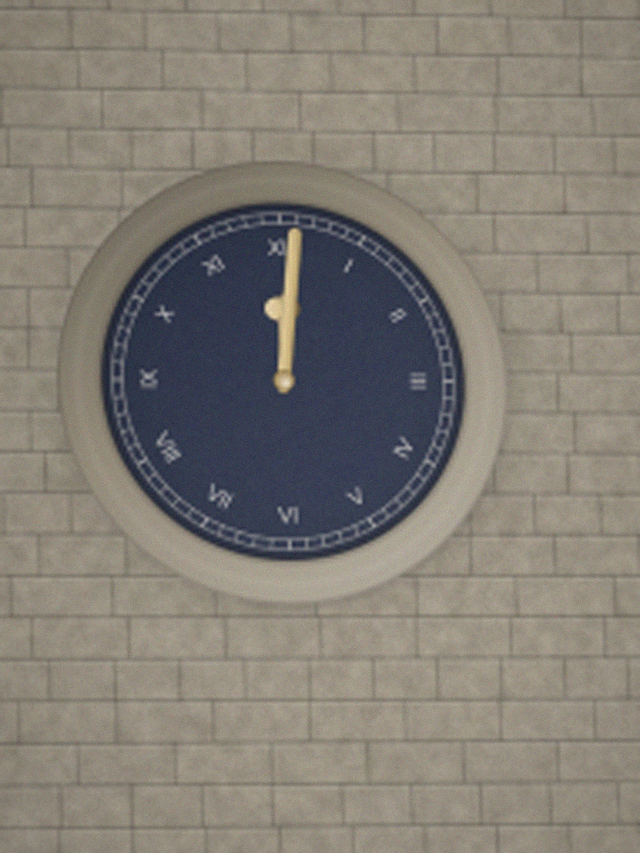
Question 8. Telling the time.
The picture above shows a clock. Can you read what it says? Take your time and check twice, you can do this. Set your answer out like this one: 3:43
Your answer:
12:01
